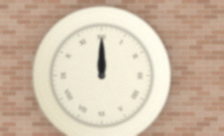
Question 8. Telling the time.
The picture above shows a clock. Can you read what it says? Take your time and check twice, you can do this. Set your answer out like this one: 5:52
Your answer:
12:00
